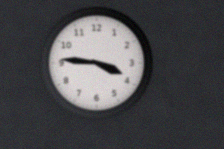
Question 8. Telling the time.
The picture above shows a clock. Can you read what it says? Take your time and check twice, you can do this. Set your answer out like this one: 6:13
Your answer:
3:46
